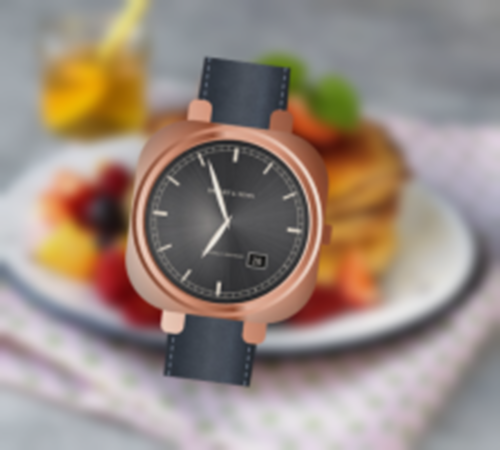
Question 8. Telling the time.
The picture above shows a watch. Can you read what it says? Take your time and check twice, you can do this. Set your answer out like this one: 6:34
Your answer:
6:56
